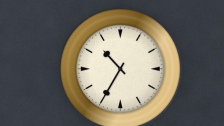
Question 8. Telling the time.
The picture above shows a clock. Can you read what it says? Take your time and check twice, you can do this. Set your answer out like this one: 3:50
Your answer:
10:35
